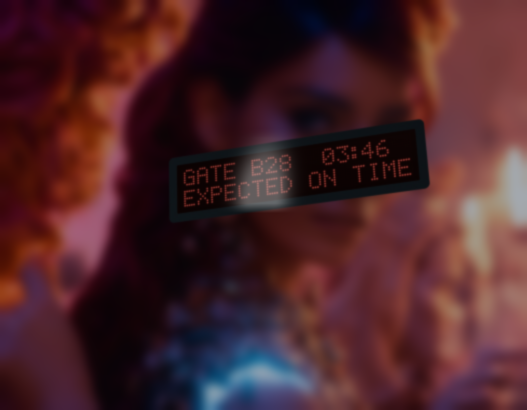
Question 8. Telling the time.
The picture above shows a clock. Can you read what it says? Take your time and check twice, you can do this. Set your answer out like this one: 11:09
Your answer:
3:46
